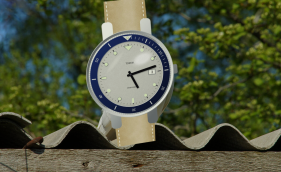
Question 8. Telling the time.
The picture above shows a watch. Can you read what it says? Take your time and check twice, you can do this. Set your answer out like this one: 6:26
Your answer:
5:13
